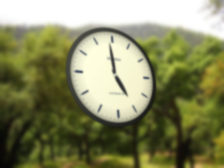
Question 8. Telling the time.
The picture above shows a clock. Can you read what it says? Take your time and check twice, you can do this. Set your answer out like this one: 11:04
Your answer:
4:59
